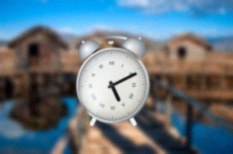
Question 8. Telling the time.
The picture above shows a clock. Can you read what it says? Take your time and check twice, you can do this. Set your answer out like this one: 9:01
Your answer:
5:11
